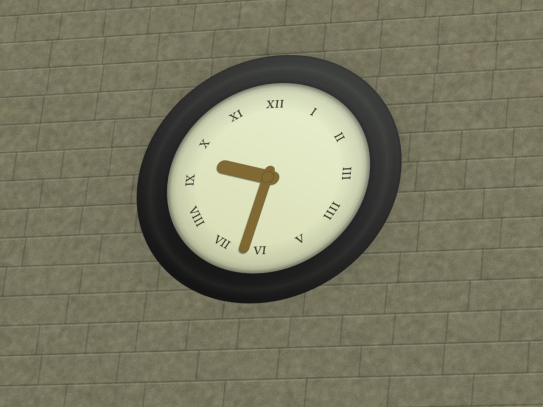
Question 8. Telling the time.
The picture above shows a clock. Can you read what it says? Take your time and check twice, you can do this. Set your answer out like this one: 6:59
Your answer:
9:32
